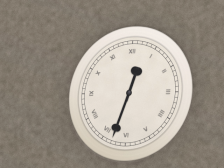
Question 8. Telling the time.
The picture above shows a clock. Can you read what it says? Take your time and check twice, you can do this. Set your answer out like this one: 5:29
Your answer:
12:33
